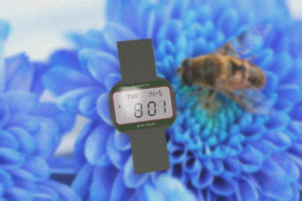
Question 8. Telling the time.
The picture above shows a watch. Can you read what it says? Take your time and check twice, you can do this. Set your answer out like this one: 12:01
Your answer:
8:01
